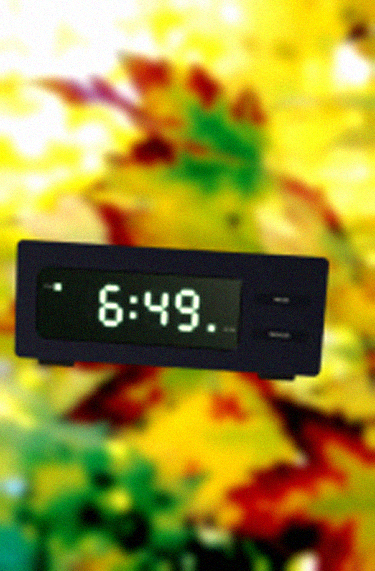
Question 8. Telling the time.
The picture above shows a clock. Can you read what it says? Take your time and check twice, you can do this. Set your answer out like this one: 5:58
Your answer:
6:49
